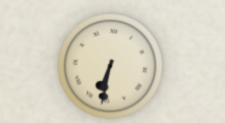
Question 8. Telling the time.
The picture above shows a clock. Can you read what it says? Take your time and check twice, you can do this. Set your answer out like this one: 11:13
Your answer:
6:31
